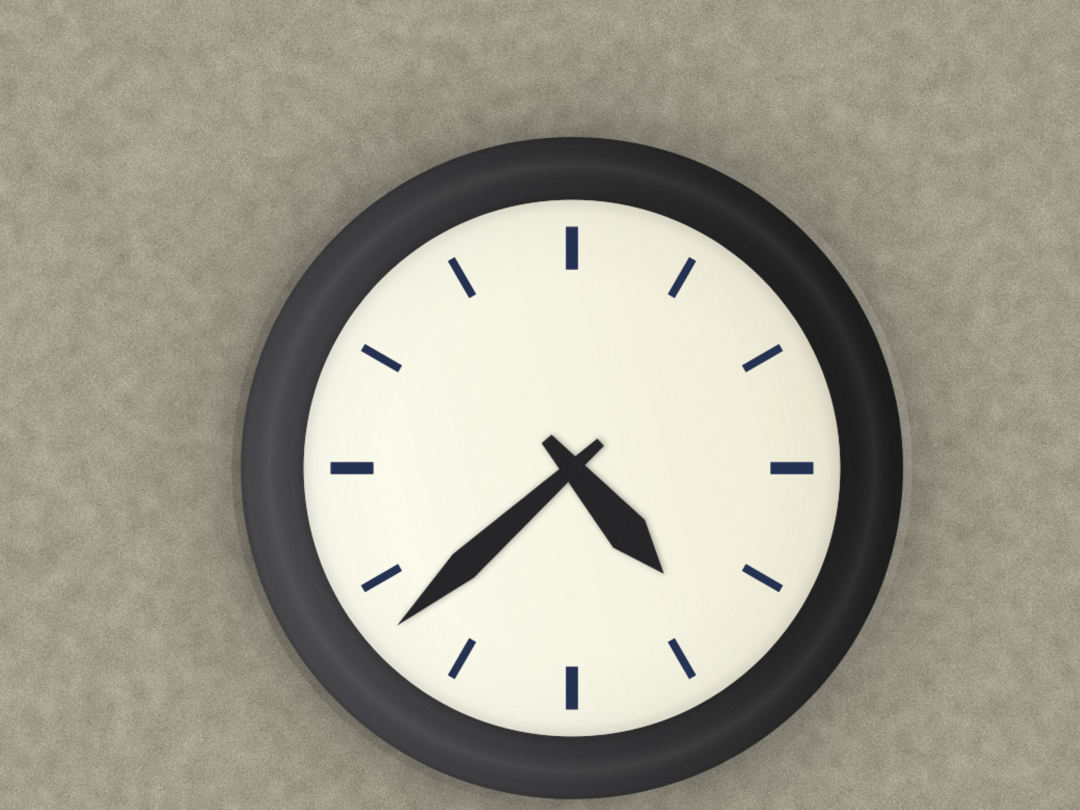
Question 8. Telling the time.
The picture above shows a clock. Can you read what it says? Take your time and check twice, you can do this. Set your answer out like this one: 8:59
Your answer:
4:38
